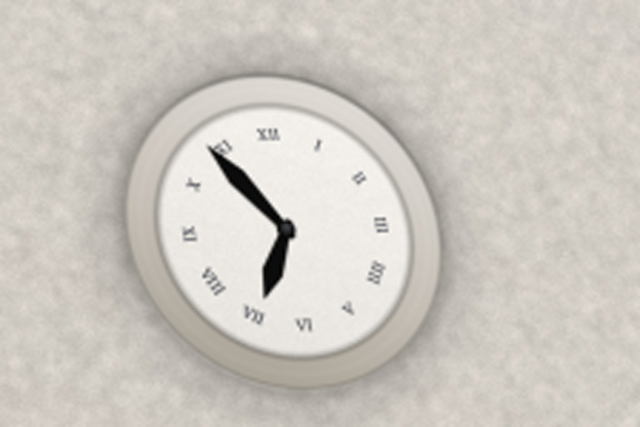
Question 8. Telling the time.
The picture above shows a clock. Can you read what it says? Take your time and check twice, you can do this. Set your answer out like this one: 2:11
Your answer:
6:54
